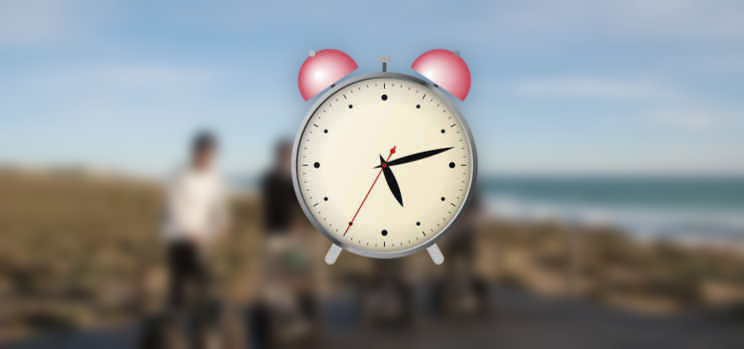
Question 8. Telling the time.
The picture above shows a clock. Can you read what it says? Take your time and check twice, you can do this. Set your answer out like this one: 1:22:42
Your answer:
5:12:35
